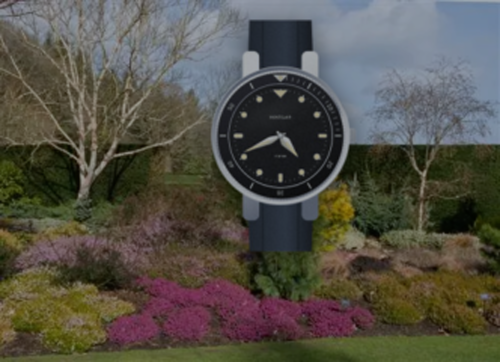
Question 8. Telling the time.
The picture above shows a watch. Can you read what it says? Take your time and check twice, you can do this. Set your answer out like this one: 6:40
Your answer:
4:41
